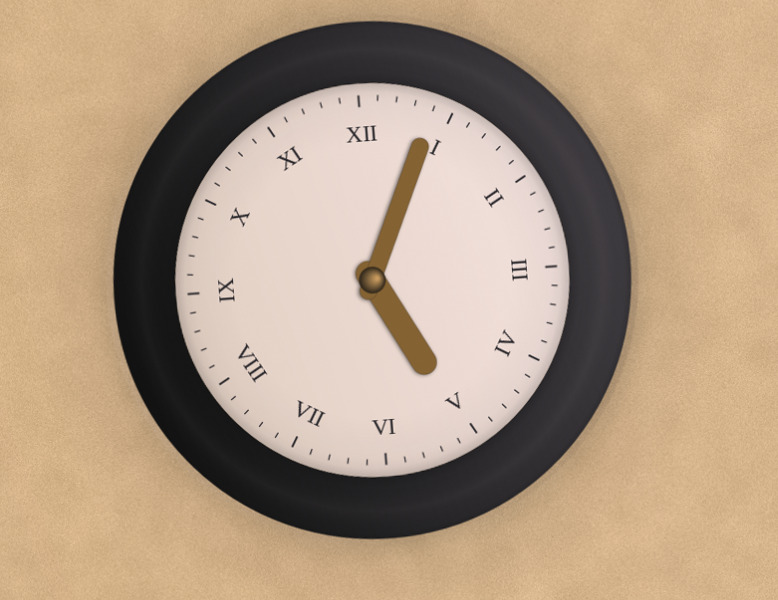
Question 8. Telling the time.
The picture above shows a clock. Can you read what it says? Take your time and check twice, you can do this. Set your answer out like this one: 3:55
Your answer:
5:04
